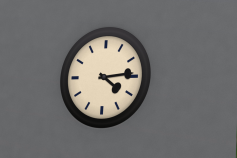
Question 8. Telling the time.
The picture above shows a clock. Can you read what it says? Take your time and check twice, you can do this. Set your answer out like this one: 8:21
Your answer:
4:14
